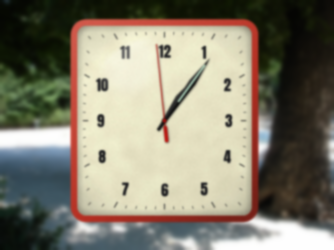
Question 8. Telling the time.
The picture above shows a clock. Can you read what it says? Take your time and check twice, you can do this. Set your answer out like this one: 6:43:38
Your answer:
1:05:59
